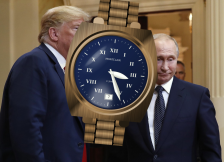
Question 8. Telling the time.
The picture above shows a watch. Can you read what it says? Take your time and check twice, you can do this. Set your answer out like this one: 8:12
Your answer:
3:26
